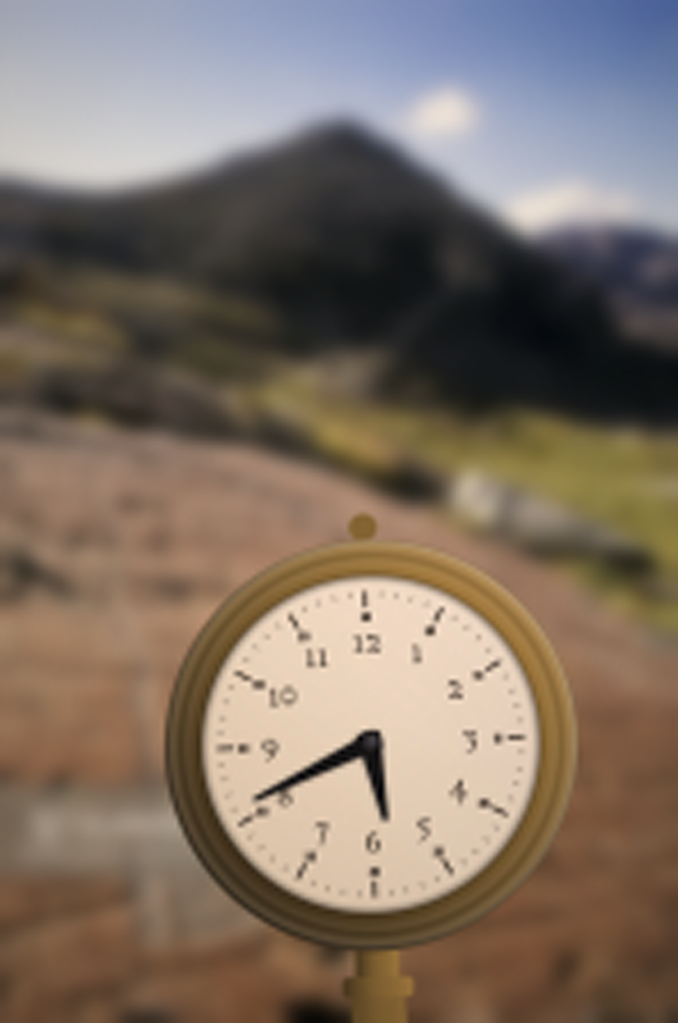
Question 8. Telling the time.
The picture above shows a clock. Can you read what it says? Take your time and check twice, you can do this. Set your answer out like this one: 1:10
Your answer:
5:41
